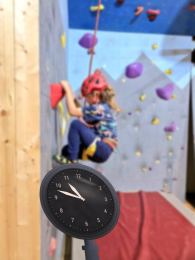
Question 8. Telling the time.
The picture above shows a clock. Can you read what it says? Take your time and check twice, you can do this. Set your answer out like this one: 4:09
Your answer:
10:48
